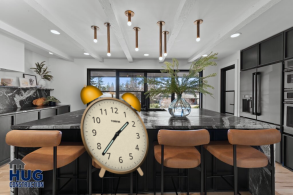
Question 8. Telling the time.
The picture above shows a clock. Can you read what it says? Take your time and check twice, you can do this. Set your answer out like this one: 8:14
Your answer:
1:37
